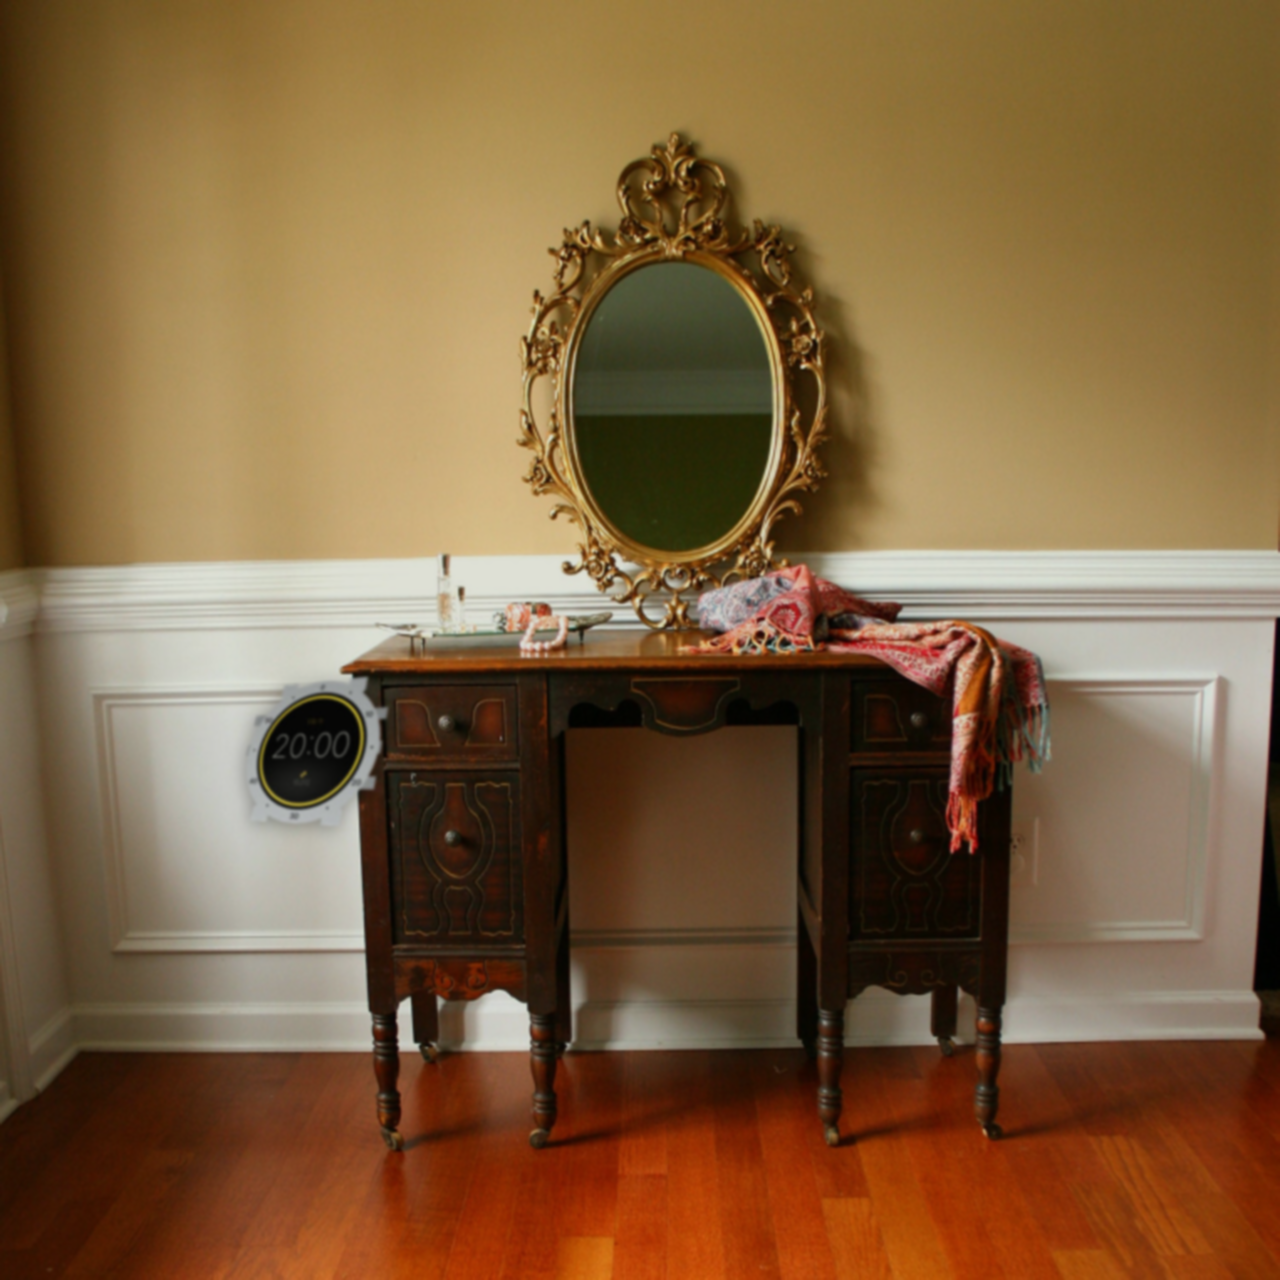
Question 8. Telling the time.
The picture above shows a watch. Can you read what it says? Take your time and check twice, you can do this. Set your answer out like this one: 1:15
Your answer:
20:00
